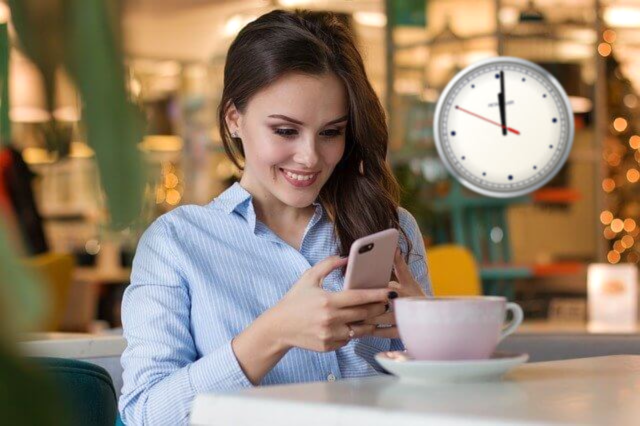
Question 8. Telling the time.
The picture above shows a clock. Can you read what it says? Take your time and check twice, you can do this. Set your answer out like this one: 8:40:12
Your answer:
12:00:50
